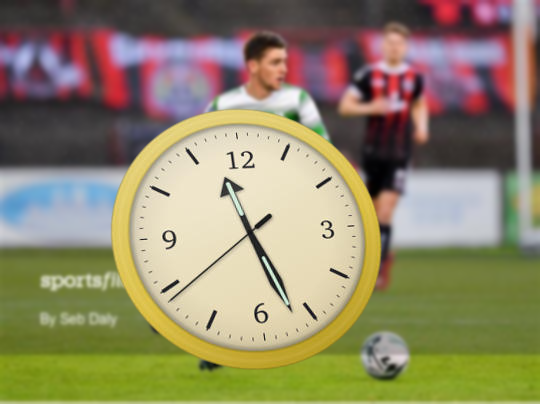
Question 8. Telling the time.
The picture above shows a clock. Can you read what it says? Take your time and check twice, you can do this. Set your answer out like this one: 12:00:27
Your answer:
11:26:39
